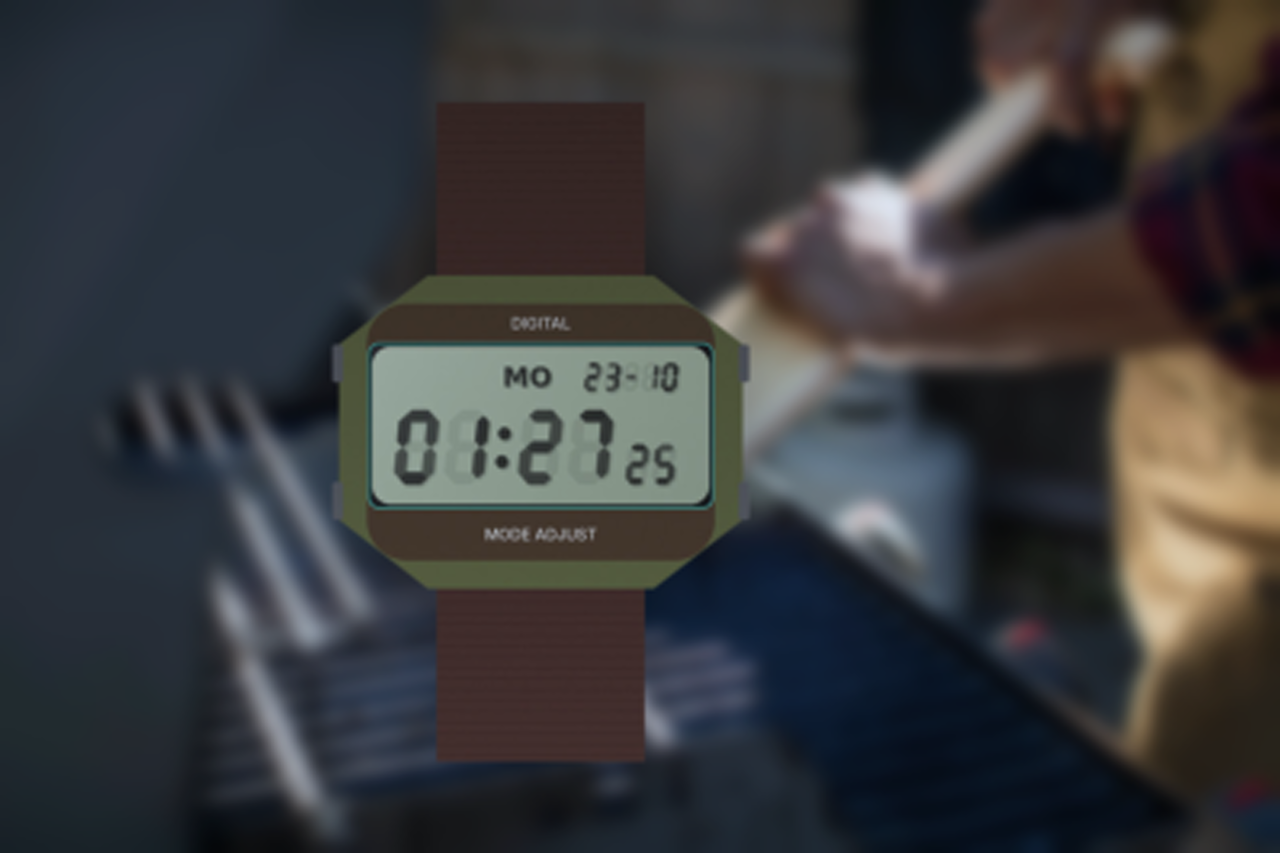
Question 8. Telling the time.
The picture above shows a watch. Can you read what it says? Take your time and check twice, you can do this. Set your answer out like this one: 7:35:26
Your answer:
1:27:25
